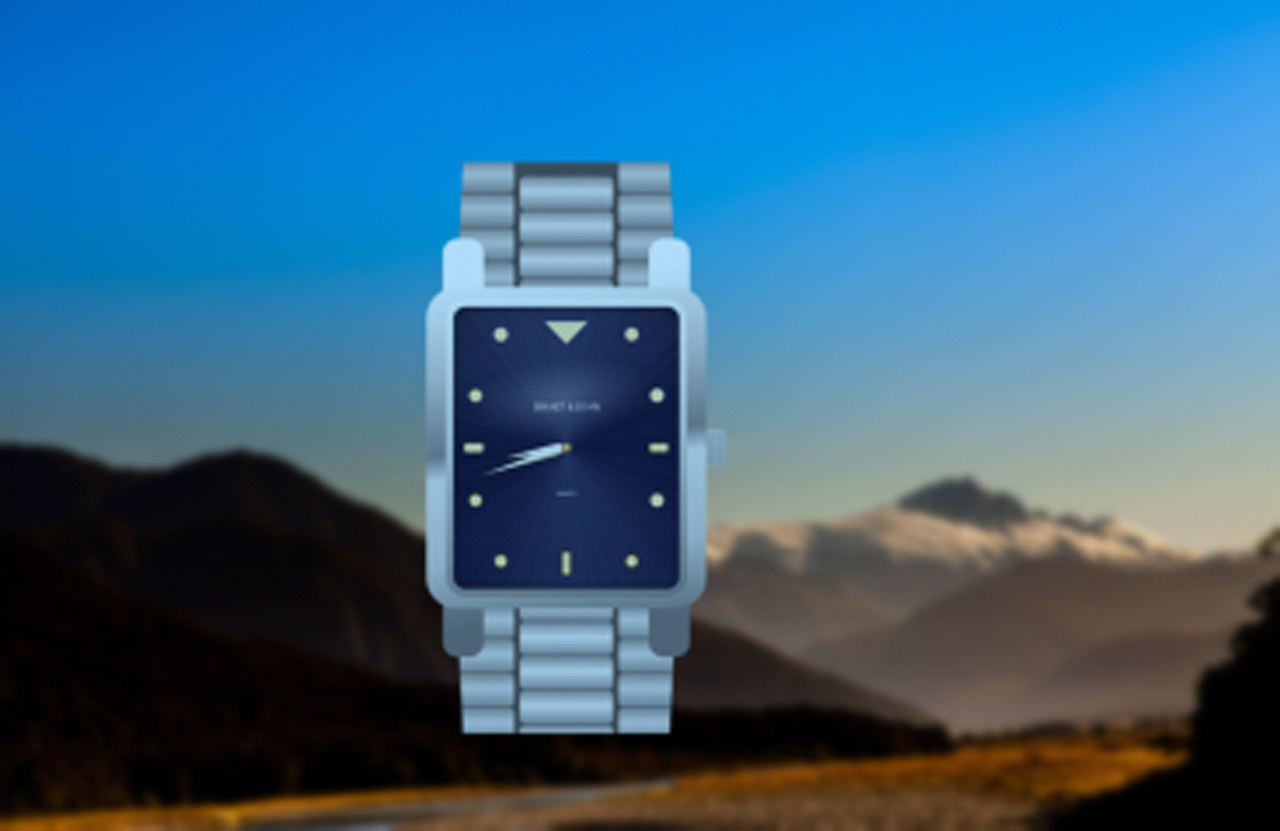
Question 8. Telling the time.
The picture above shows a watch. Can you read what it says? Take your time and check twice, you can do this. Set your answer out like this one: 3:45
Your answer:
8:42
